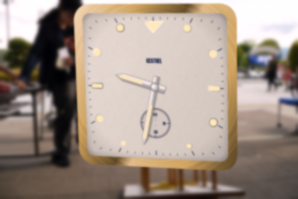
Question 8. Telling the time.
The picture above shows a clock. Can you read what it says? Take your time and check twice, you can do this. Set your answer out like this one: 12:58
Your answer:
9:32
